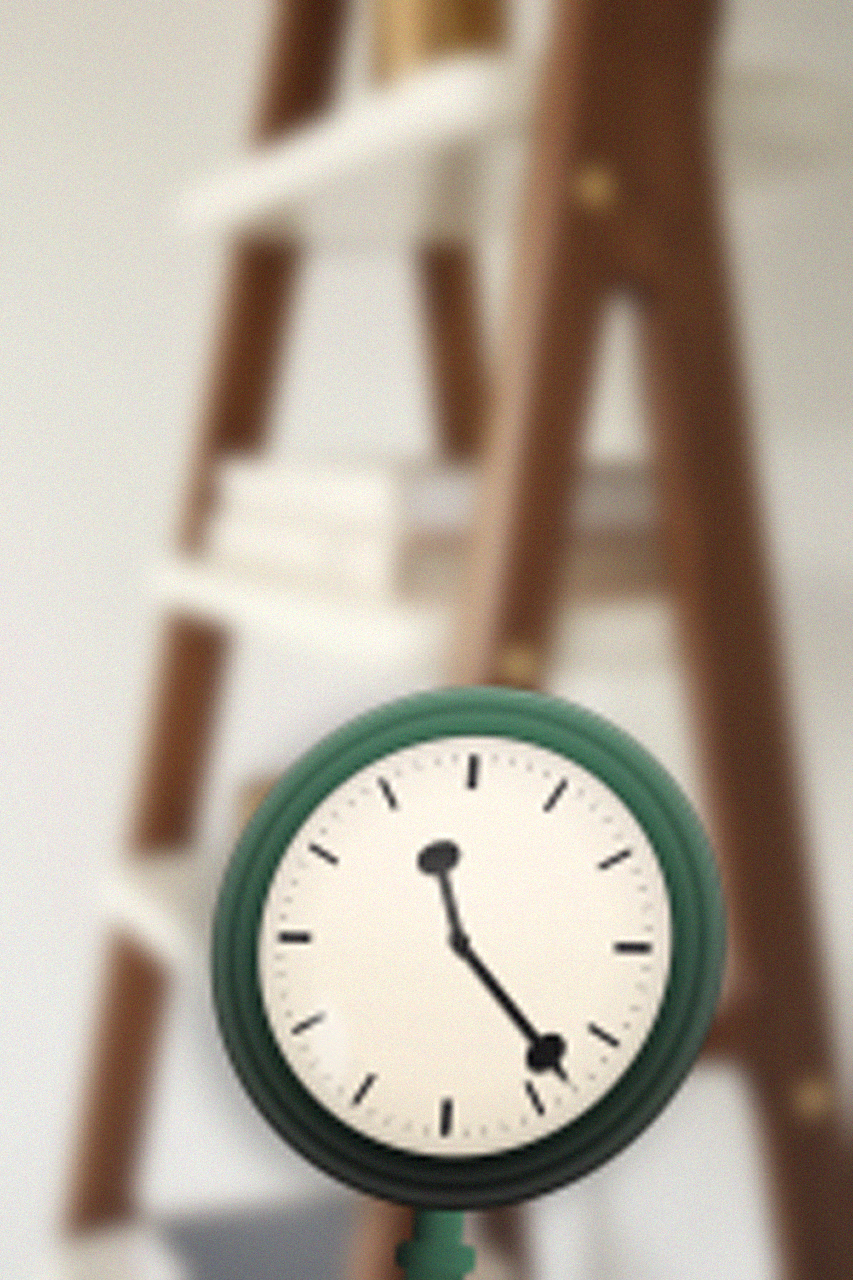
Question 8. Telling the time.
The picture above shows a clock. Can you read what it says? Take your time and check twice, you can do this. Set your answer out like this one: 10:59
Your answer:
11:23
